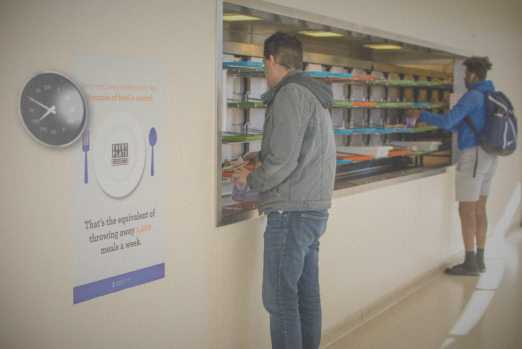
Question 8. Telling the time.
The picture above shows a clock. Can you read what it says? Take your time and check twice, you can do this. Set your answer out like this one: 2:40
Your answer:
7:50
